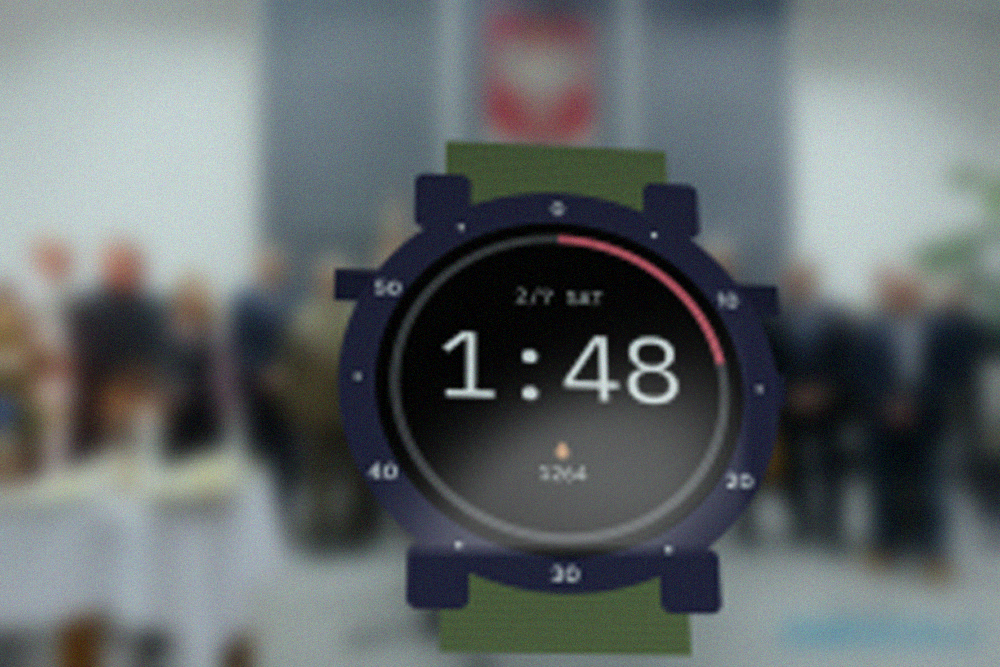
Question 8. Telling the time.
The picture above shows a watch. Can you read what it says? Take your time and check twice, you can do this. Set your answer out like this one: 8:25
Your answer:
1:48
